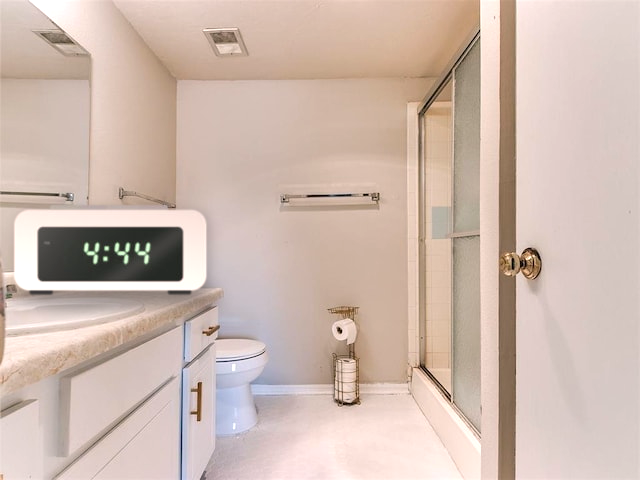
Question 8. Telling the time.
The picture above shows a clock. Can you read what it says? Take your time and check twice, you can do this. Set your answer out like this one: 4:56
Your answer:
4:44
